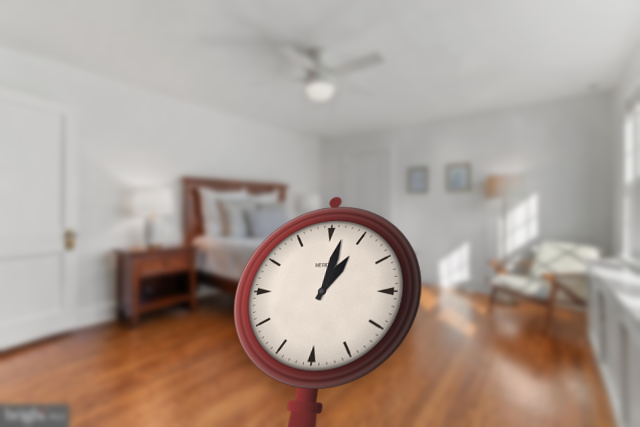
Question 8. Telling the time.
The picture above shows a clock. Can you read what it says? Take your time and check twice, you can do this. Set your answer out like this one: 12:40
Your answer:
1:02
